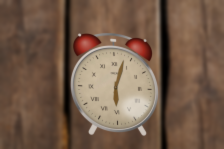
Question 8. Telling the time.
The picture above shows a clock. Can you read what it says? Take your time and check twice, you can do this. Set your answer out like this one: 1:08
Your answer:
6:03
